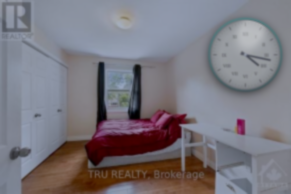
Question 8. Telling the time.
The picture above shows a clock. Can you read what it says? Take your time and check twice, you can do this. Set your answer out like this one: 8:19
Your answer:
4:17
